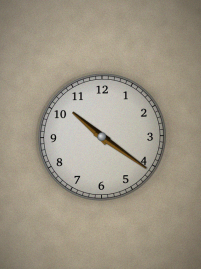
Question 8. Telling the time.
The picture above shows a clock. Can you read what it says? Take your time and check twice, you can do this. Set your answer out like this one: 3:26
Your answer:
10:21
